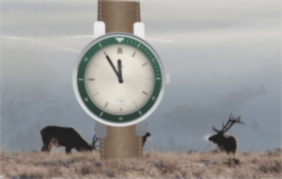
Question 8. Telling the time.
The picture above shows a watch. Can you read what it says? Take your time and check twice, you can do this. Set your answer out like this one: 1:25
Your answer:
11:55
